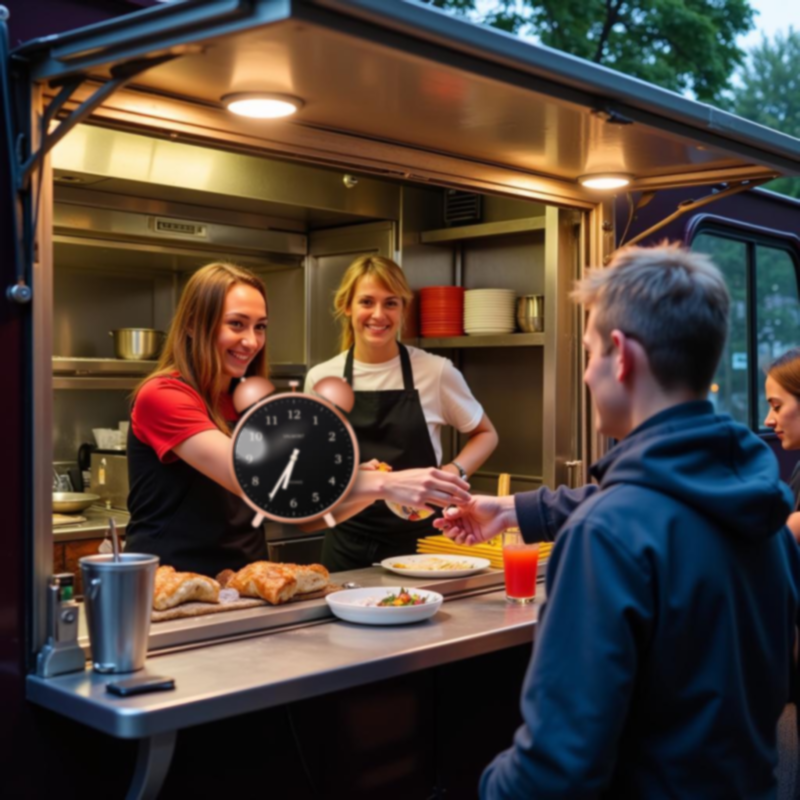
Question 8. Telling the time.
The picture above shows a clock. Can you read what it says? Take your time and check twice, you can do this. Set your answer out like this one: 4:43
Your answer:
6:35
